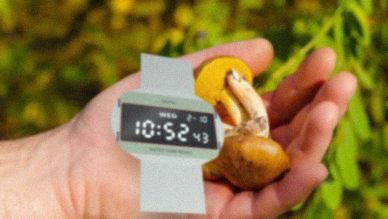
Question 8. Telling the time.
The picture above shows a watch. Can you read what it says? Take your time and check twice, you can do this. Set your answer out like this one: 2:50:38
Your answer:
10:52:43
